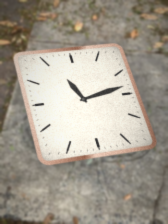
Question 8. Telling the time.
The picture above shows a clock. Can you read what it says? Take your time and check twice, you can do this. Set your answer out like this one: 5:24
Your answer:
11:13
